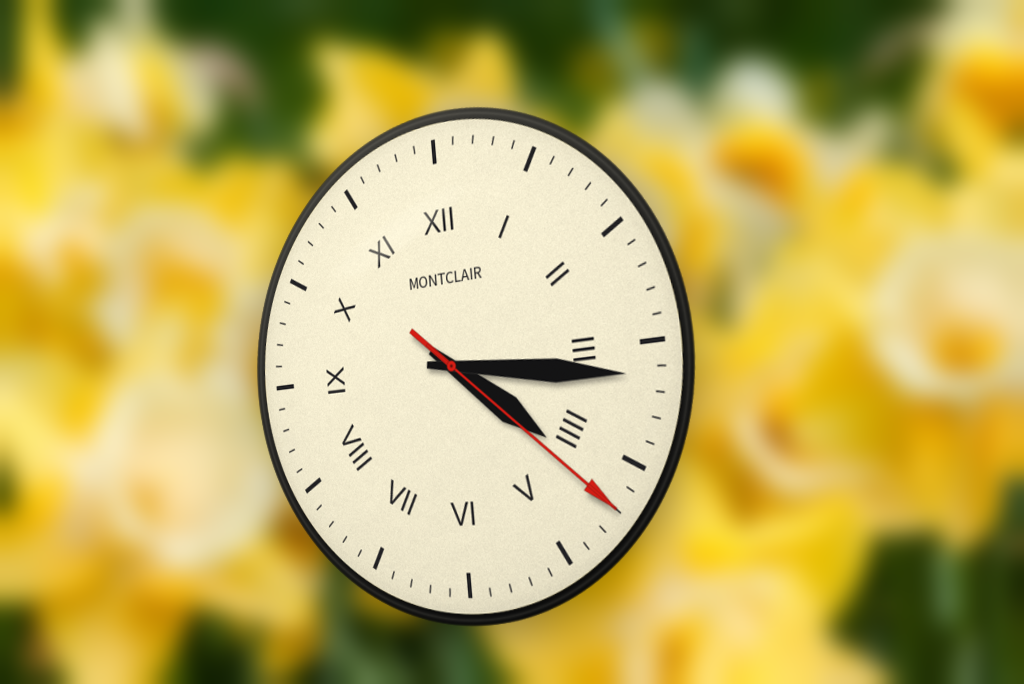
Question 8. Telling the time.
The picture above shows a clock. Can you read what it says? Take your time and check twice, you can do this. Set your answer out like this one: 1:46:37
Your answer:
4:16:22
